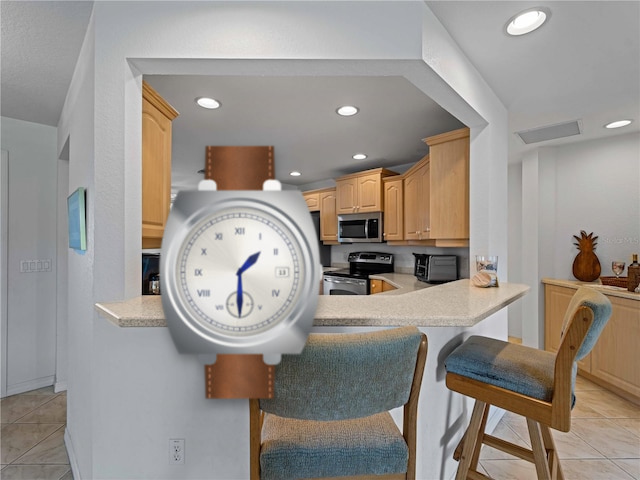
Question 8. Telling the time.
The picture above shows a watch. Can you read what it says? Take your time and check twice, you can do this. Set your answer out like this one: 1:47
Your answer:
1:30
